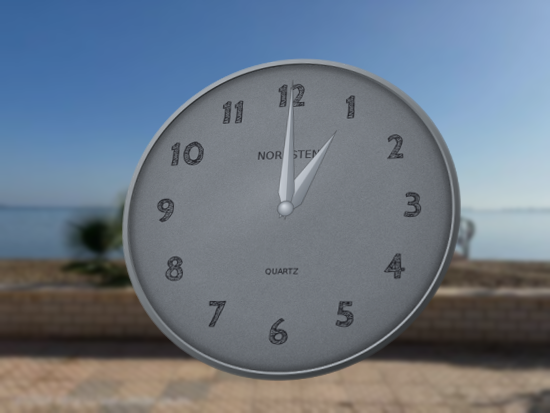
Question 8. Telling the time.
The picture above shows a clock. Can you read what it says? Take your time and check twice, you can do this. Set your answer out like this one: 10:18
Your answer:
1:00
